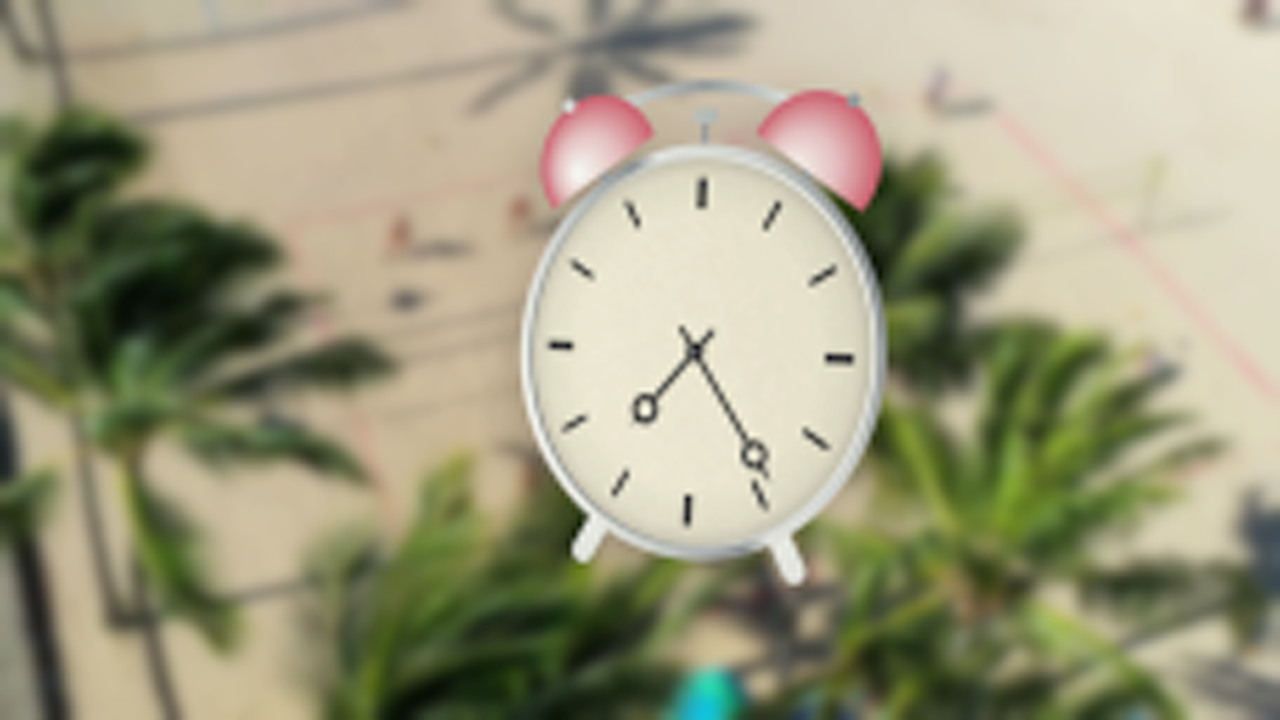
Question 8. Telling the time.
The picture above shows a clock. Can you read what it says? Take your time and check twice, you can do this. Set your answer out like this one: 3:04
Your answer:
7:24
